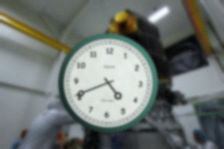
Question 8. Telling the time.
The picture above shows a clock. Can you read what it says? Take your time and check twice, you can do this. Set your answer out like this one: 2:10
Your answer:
4:41
